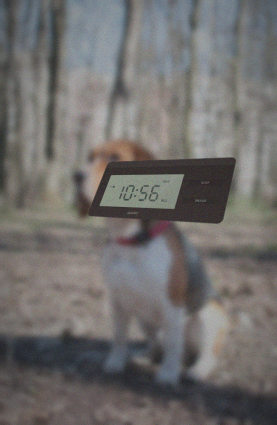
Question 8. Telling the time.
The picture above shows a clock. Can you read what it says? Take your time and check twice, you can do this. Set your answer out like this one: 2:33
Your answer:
10:56
